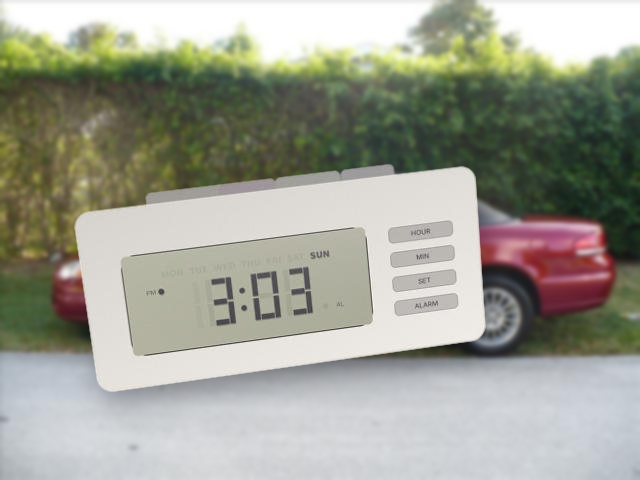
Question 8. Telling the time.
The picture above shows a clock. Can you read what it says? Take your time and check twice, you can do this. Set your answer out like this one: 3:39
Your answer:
3:03
